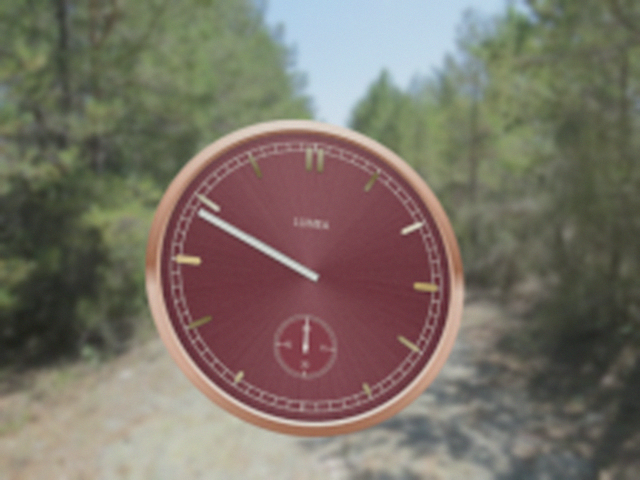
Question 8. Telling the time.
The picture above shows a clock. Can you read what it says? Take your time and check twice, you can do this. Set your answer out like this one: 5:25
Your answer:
9:49
